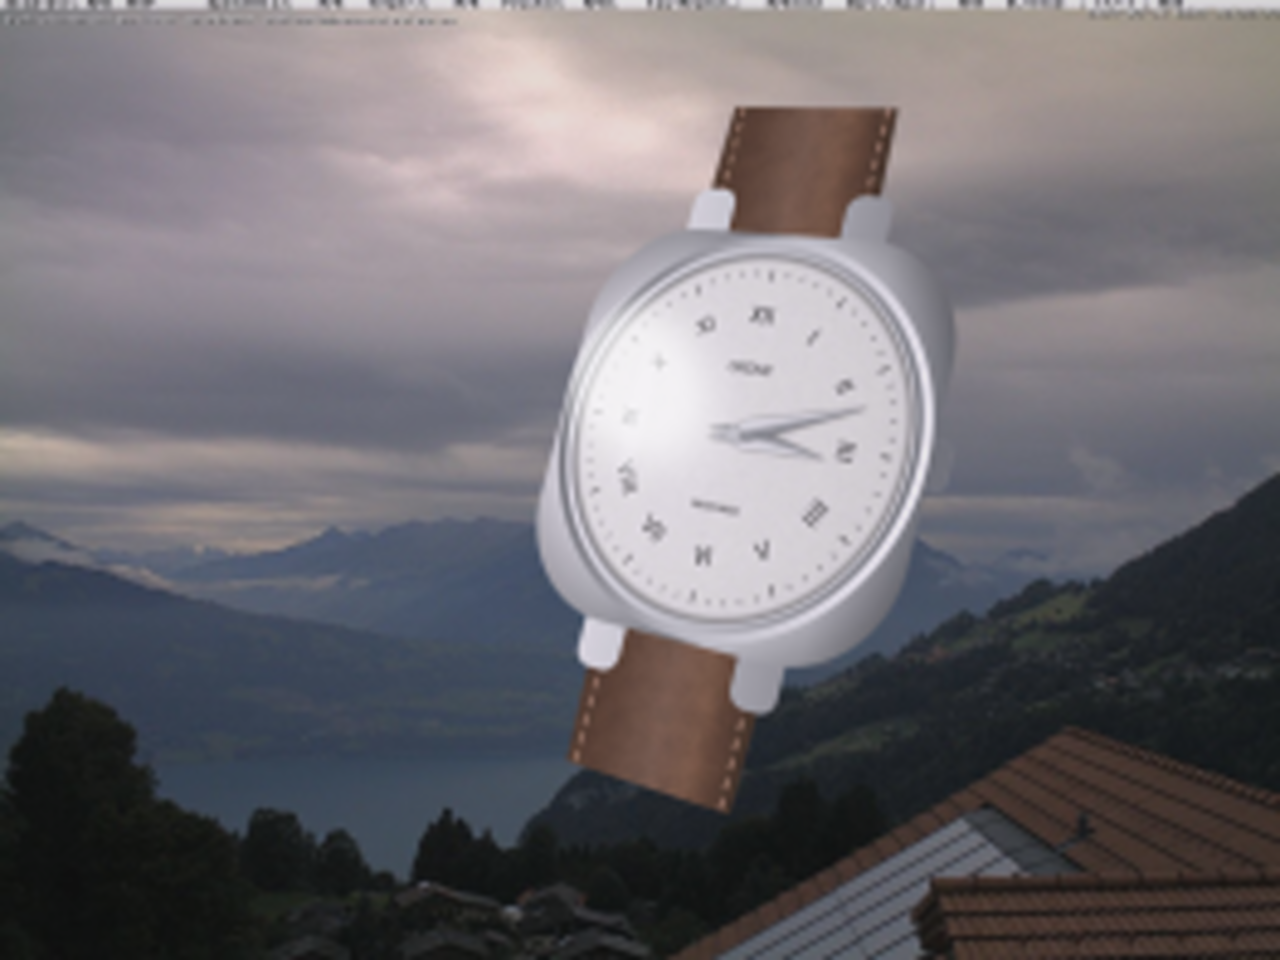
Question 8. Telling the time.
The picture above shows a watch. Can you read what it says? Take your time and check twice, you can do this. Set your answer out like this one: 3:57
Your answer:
3:12
